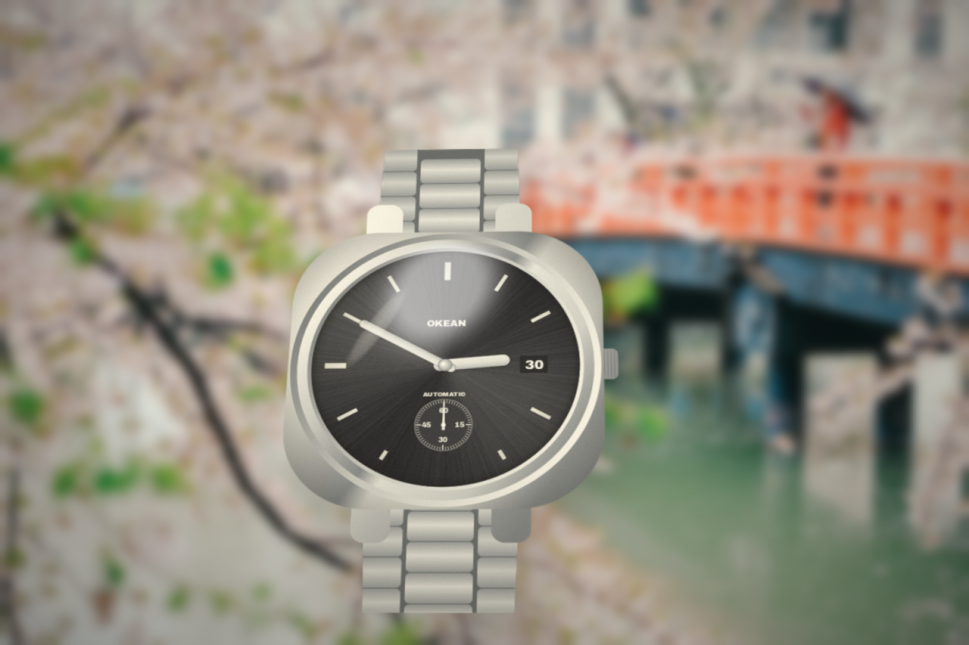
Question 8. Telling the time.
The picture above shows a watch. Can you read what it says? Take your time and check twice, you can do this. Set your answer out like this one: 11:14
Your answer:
2:50
